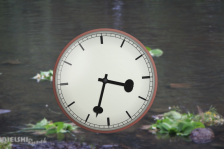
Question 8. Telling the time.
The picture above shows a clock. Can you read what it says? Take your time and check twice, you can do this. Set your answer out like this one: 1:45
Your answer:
3:33
